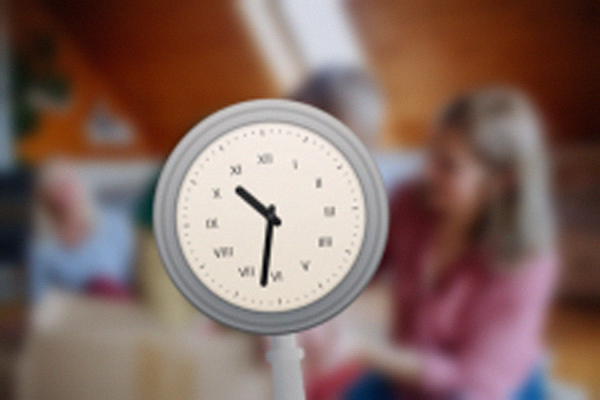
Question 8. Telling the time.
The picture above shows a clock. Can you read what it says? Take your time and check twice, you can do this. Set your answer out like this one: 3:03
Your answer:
10:32
